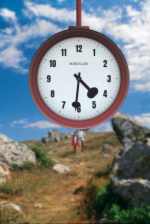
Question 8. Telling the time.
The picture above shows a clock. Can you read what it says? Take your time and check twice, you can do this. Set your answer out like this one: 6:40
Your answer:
4:31
